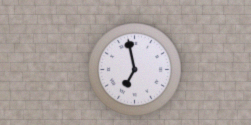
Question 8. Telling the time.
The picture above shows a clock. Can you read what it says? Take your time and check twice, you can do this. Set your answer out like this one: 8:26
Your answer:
6:58
